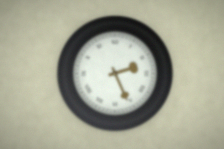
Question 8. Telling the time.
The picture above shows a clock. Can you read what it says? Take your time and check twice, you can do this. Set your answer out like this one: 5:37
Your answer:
2:26
